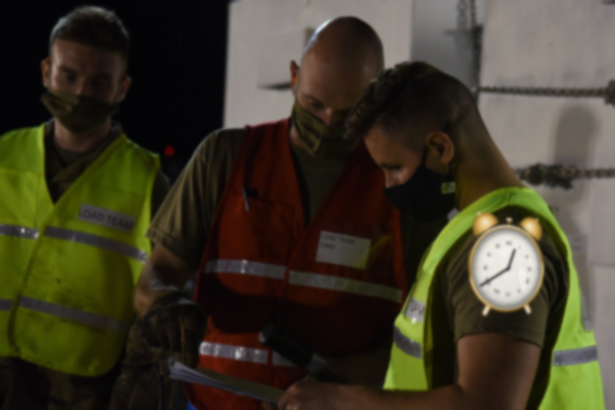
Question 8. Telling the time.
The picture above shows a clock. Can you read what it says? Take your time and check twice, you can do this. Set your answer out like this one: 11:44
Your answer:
12:40
